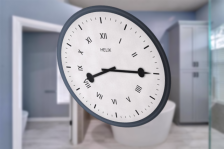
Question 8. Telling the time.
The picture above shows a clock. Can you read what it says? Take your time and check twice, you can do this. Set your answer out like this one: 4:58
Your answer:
8:15
